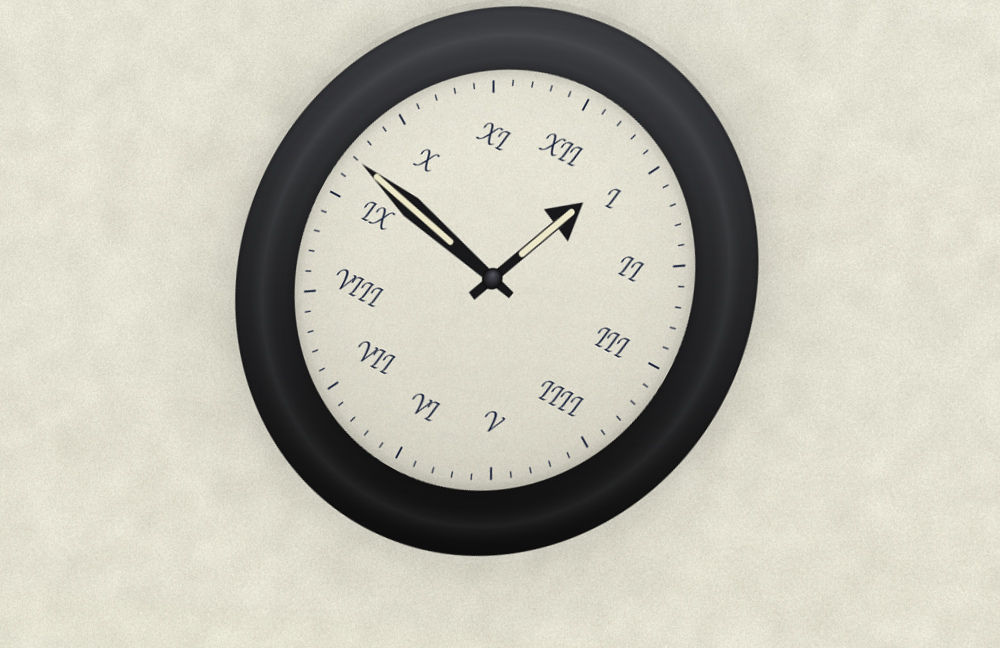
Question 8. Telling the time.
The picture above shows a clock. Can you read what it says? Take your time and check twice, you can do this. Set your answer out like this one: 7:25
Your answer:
12:47
